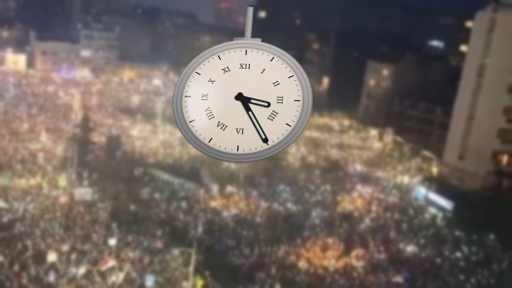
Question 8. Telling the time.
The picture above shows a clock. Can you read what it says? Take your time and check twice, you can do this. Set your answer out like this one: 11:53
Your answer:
3:25
